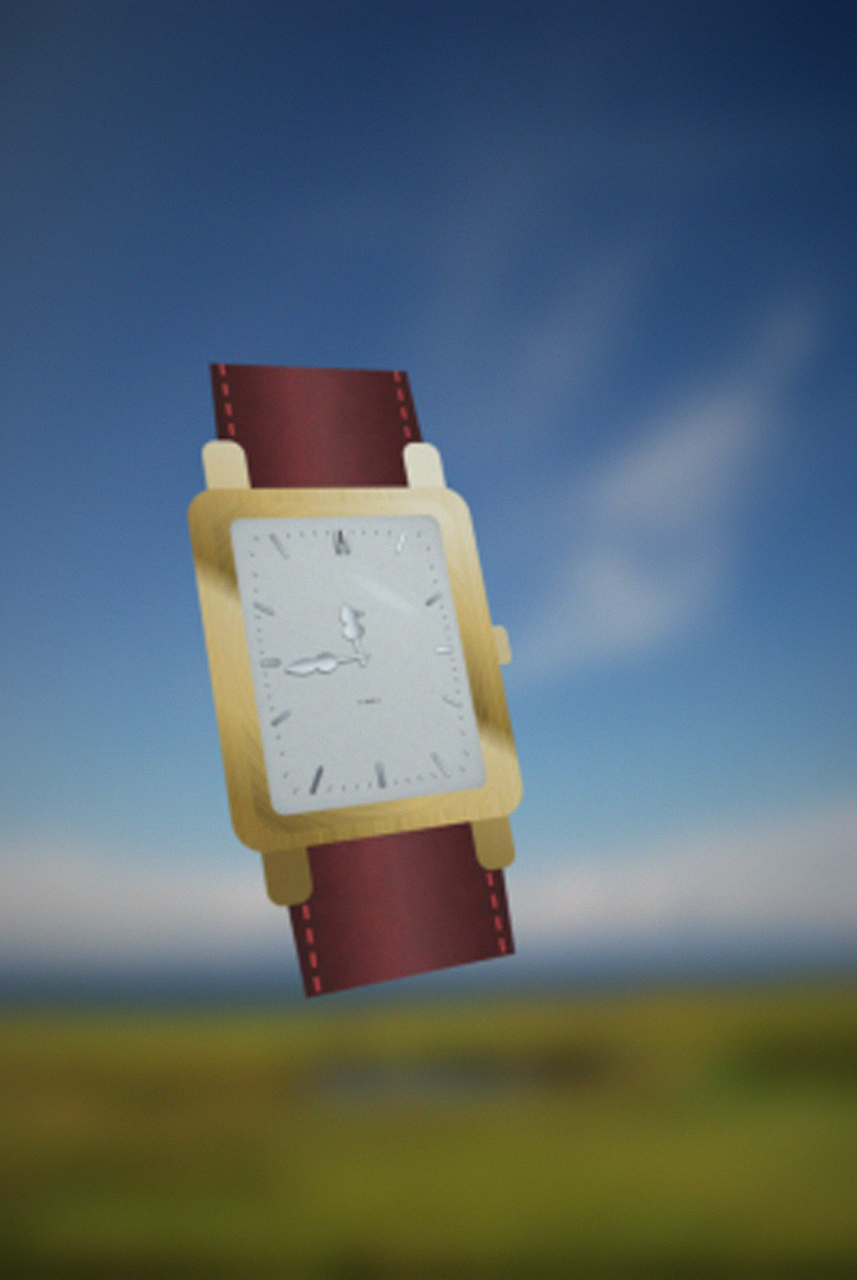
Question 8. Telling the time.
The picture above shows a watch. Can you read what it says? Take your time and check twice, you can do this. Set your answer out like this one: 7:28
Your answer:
11:44
